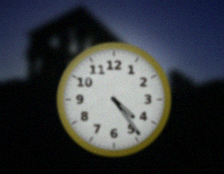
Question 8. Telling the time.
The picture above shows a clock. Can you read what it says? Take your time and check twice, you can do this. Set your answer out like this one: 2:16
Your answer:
4:24
